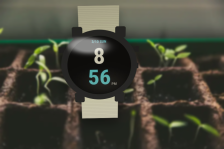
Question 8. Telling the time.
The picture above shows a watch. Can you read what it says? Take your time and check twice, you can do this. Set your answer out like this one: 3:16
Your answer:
8:56
